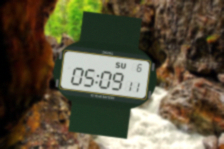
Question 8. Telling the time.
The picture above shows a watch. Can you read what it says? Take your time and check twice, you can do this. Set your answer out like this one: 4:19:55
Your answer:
5:09:11
